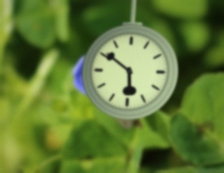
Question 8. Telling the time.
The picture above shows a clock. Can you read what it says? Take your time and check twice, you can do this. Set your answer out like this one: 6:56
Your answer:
5:51
